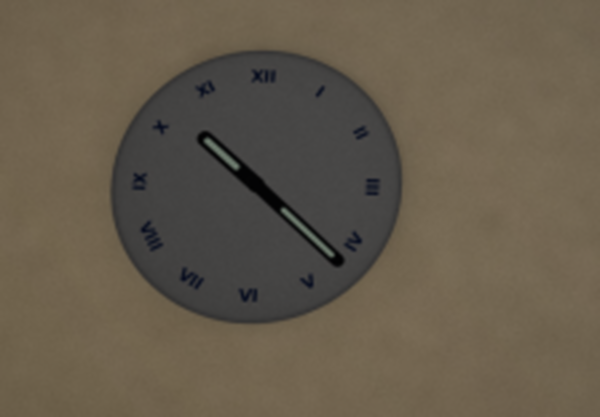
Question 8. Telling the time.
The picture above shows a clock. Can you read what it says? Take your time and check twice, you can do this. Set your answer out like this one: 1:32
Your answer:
10:22
